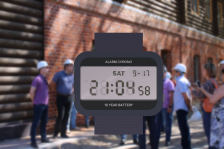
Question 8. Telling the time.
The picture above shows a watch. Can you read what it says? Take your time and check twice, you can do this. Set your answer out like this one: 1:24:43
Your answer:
21:04:58
